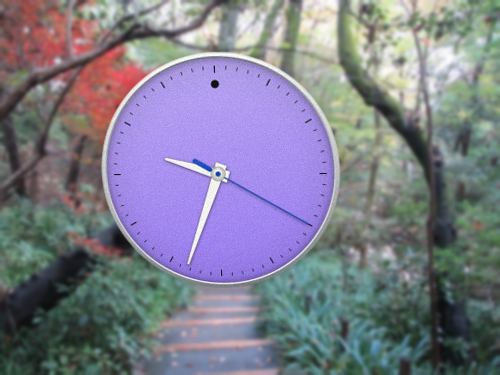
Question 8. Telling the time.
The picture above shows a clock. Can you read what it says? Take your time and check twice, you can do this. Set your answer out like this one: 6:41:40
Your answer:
9:33:20
